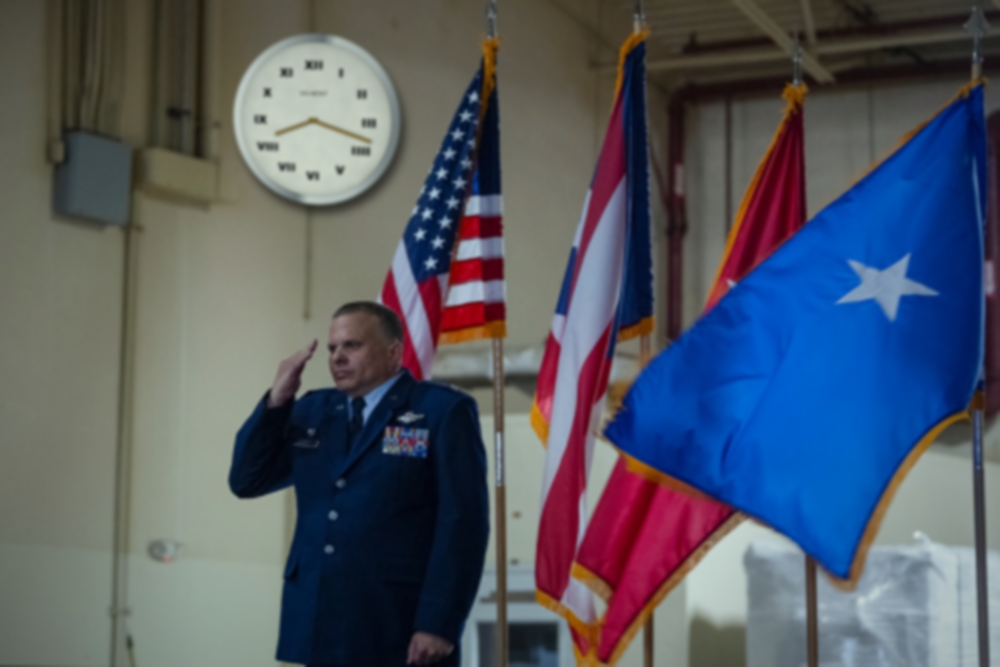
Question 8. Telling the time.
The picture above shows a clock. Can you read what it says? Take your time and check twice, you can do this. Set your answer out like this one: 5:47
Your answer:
8:18
